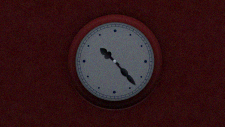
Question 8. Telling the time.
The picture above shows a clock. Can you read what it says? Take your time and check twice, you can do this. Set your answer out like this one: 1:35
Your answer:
10:23
